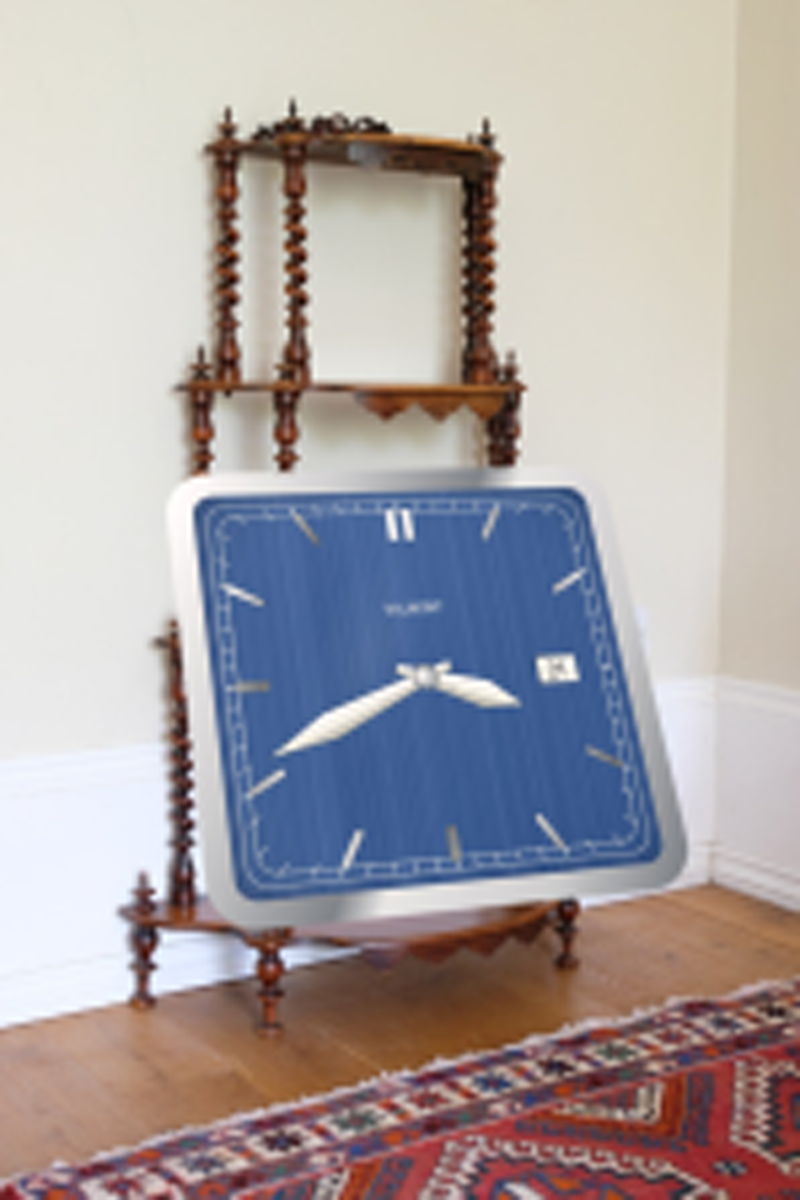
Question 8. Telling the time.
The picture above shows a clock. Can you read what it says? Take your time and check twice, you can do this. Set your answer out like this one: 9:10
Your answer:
3:41
